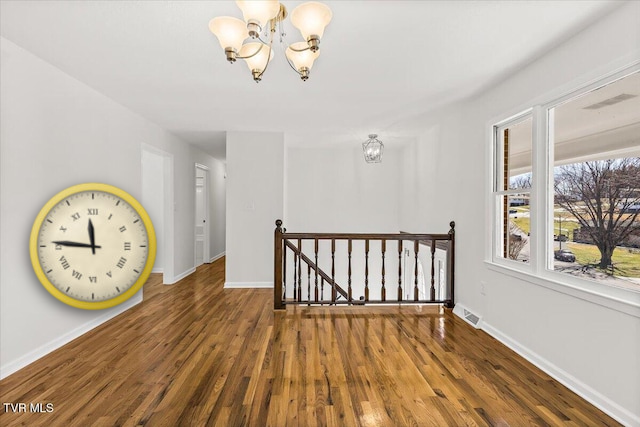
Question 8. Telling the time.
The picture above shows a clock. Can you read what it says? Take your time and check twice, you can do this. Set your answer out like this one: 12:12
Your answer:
11:46
